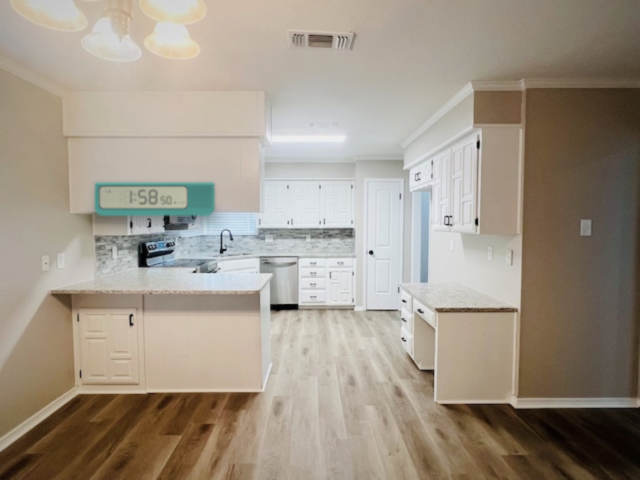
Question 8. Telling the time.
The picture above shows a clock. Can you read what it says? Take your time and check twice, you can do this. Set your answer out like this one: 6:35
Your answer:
1:58
